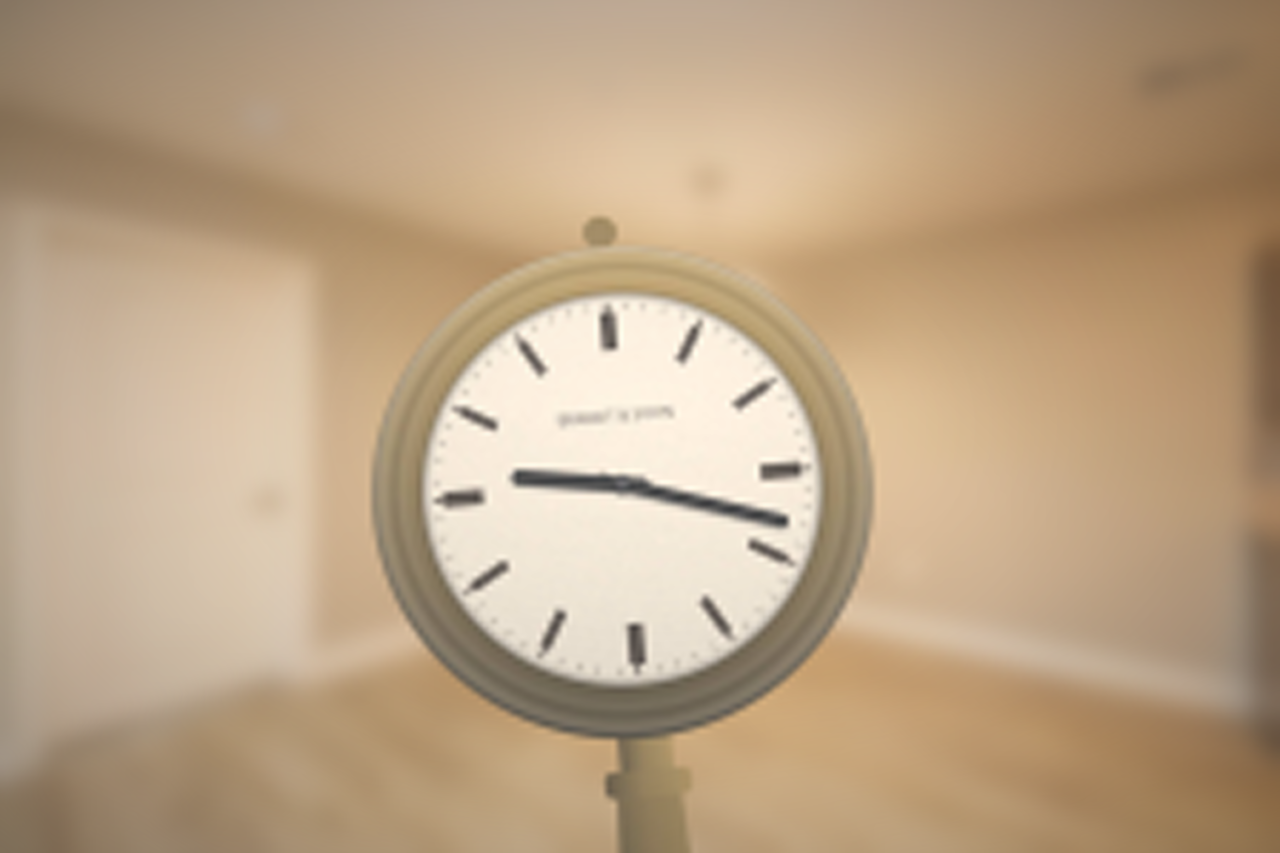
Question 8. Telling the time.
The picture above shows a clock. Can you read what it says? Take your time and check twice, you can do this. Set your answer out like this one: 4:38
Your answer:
9:18
